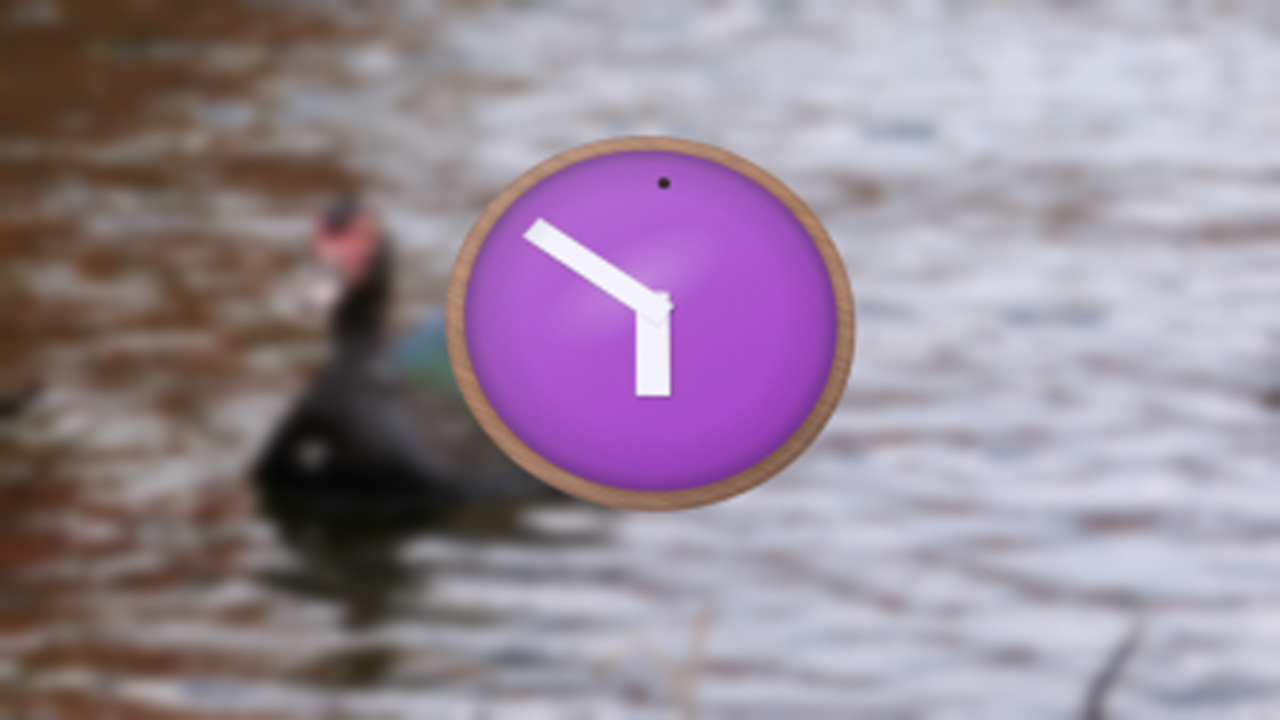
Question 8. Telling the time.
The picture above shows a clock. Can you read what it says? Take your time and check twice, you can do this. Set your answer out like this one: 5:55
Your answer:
5:50
